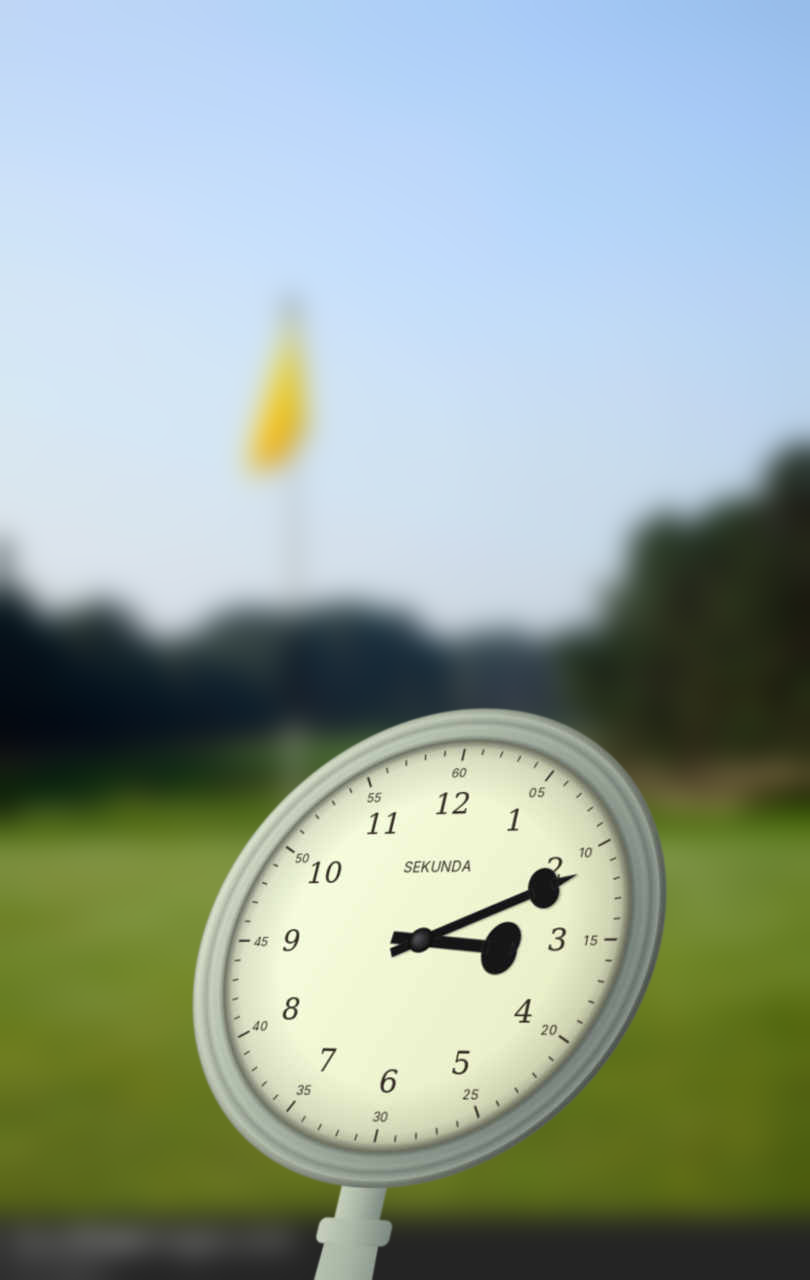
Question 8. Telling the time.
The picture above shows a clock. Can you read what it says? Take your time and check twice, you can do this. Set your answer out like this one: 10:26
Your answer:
3:11
